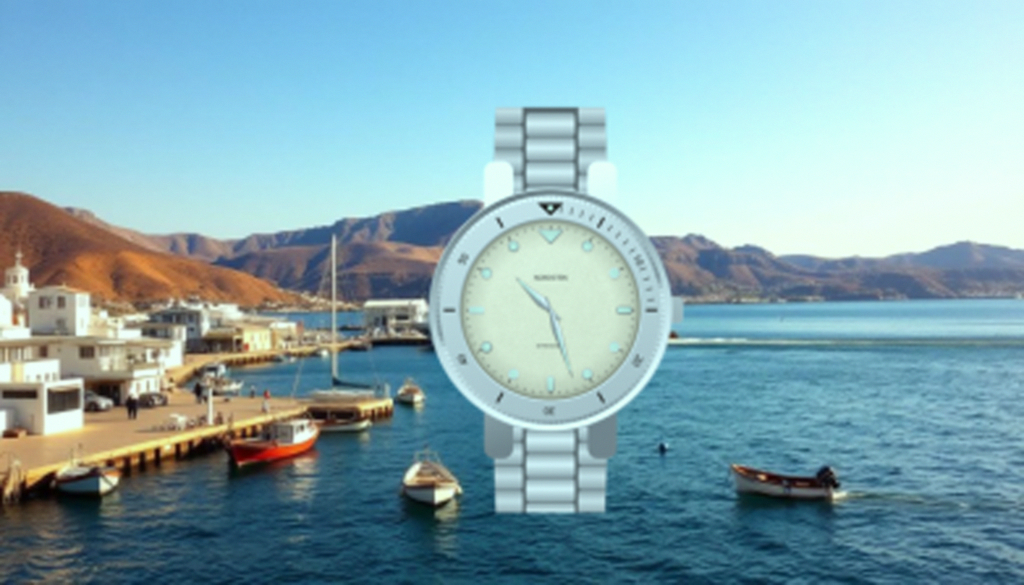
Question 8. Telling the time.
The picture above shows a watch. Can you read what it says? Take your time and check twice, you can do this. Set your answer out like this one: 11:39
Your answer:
10:27
